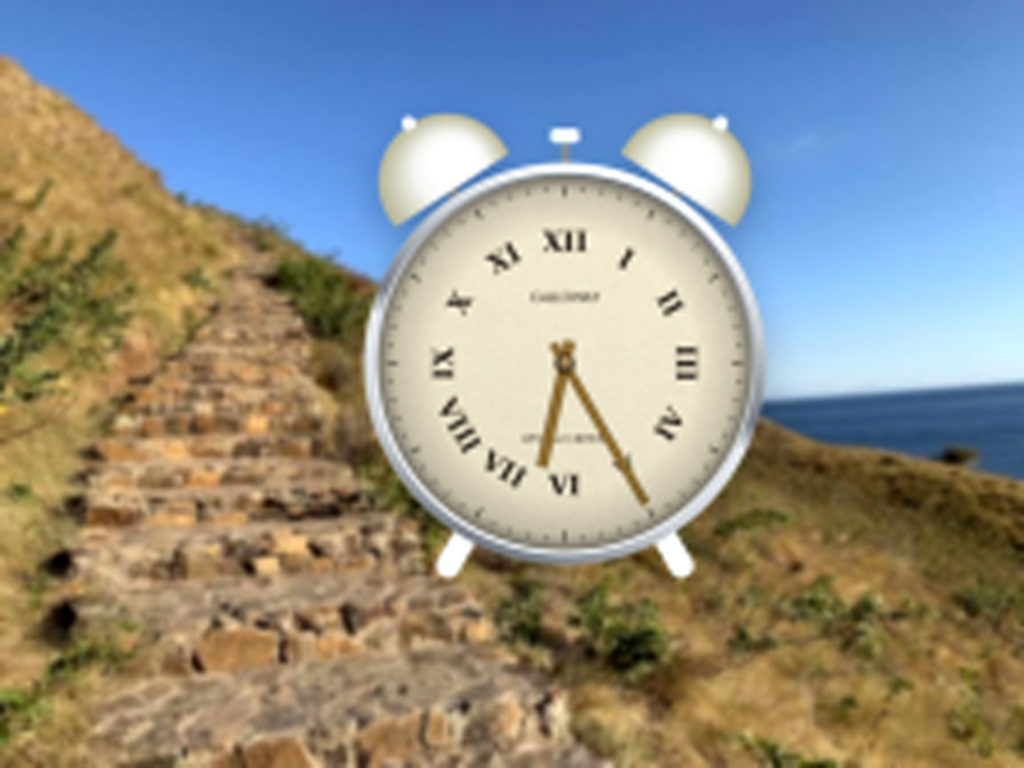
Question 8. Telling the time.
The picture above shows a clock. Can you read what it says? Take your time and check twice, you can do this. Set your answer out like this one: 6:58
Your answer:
6:25
